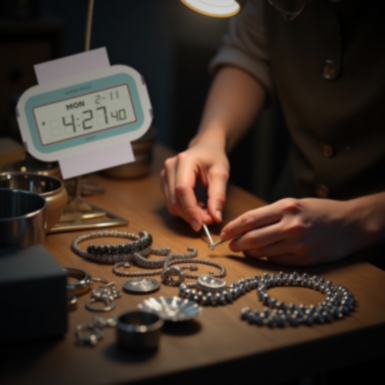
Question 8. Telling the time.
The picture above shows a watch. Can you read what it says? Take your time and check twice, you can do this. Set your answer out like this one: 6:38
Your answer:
4:27
